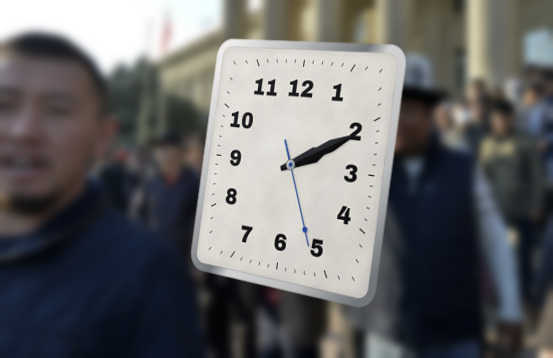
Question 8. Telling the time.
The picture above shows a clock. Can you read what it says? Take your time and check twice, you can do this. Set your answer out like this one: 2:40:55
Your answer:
2:10:26
